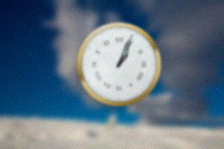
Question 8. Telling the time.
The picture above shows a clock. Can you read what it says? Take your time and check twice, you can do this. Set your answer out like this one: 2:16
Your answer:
1:04
